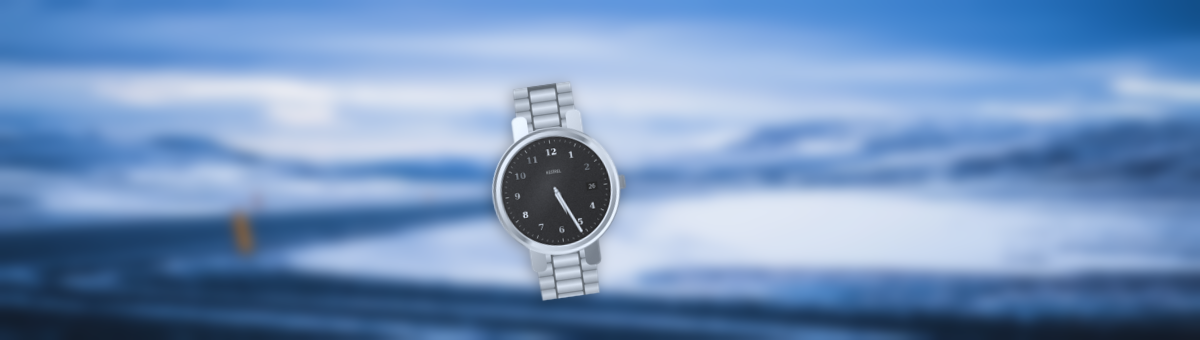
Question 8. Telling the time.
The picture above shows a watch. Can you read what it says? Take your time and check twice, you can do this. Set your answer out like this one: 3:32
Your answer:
5:26
